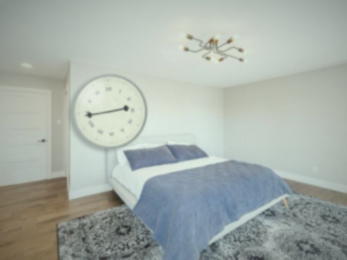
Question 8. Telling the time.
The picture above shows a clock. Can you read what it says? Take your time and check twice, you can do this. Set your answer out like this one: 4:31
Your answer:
2:44
